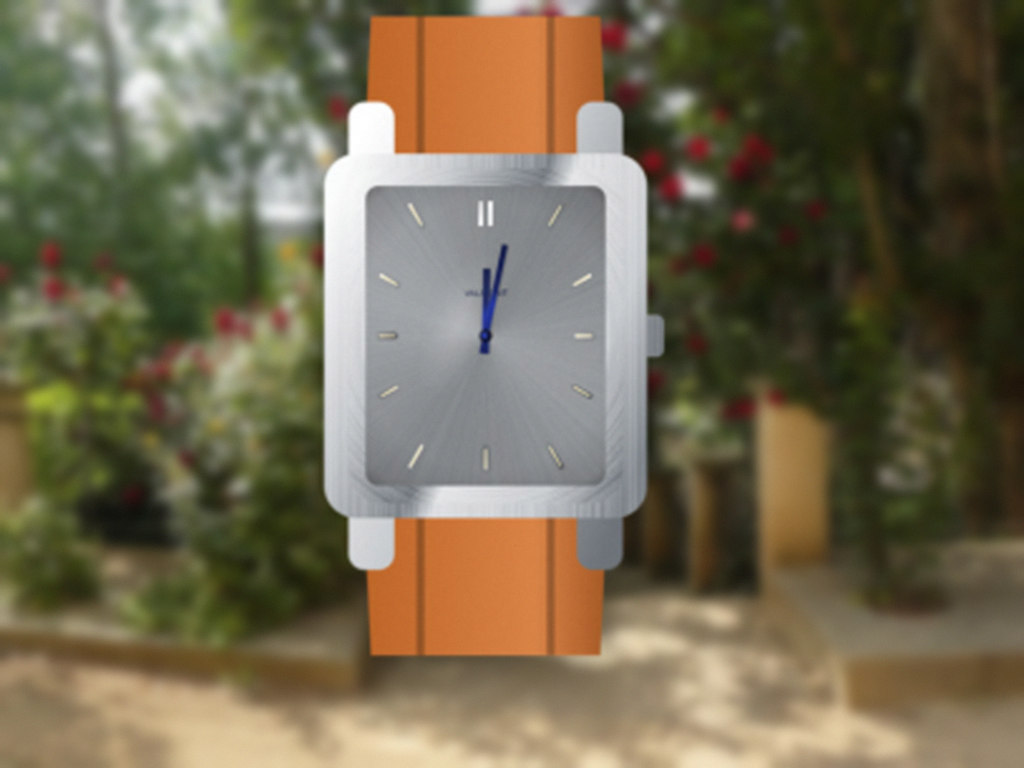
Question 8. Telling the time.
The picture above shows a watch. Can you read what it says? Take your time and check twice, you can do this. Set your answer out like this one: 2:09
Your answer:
12:02
